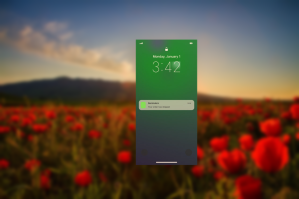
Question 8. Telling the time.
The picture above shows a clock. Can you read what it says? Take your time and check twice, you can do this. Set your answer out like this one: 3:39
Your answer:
3:42
